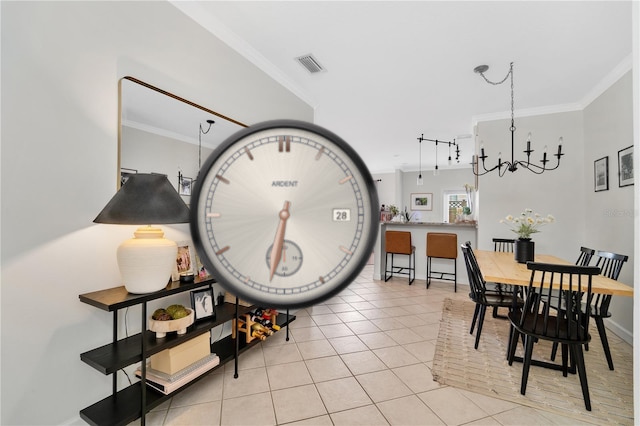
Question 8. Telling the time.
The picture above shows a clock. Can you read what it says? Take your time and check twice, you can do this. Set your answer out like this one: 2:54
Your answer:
6:32
